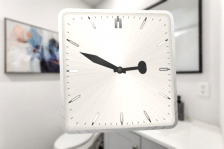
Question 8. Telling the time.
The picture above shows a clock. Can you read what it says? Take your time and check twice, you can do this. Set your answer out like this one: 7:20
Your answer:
2:49
